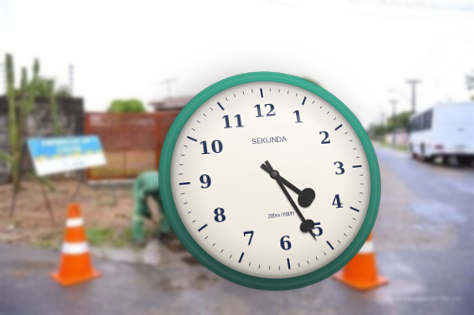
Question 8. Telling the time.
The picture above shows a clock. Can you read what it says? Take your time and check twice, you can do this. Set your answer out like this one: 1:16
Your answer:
4:26
